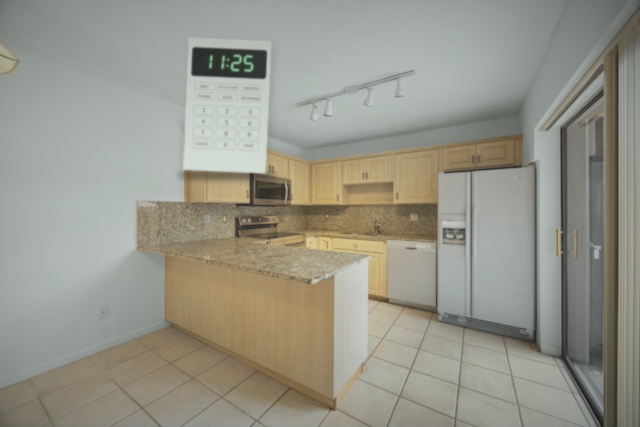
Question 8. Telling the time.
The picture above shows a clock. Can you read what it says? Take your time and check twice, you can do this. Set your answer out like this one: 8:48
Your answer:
11:25
